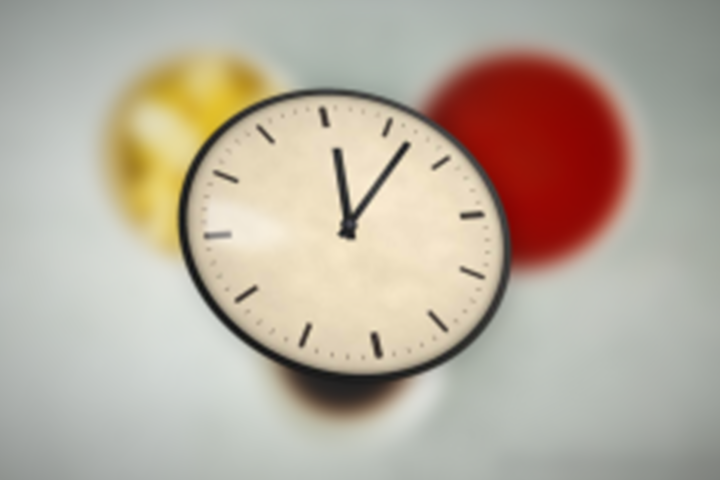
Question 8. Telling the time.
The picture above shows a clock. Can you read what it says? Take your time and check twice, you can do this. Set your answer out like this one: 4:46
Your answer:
12:07
